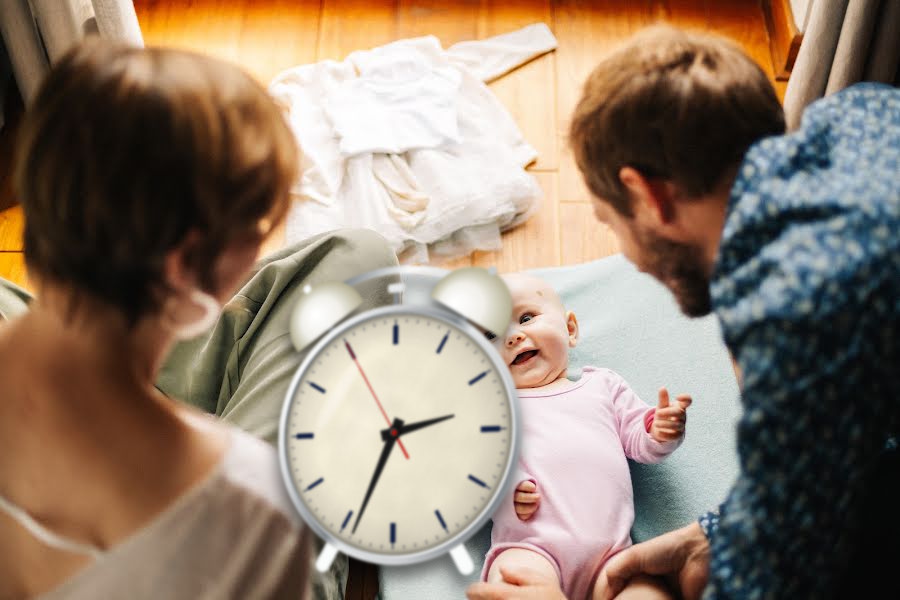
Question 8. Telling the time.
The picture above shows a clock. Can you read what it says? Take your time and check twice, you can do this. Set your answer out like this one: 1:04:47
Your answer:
2:33:55
